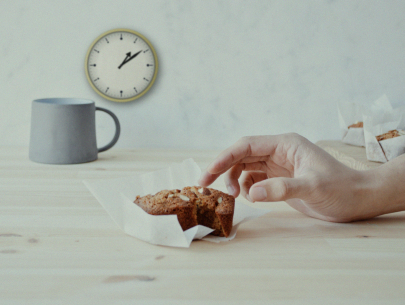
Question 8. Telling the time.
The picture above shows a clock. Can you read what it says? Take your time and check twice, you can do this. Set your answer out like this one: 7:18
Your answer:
1:09
